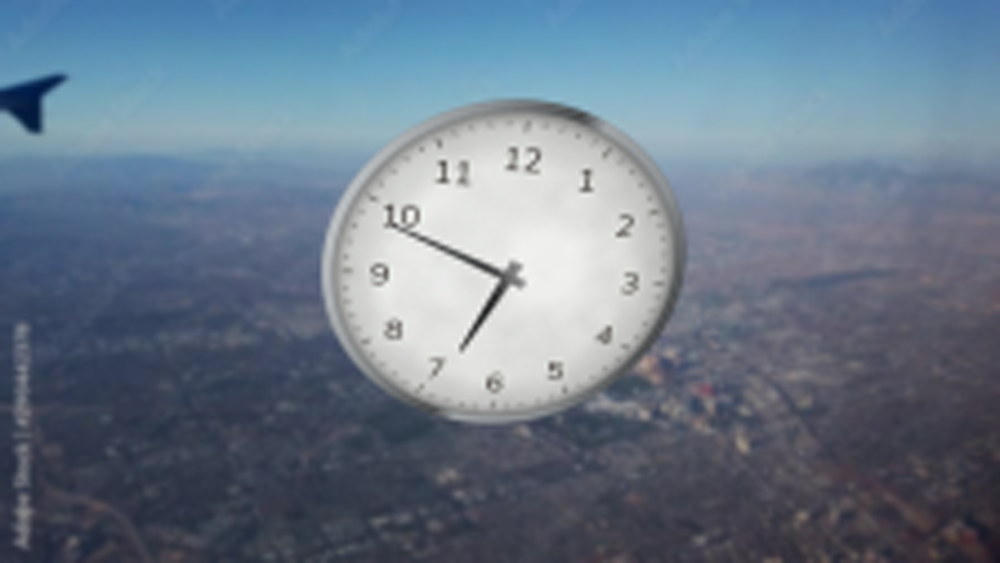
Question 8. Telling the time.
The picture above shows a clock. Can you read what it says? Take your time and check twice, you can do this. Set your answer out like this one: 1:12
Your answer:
6:49
